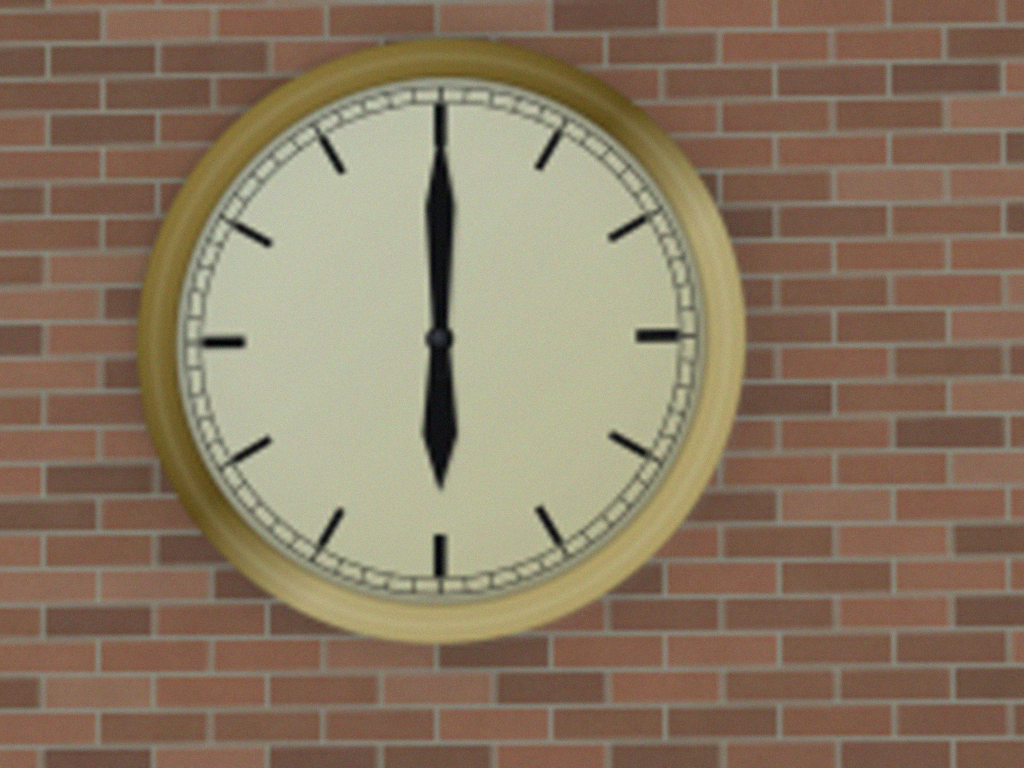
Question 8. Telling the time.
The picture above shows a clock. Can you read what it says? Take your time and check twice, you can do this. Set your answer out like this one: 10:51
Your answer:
6:00
